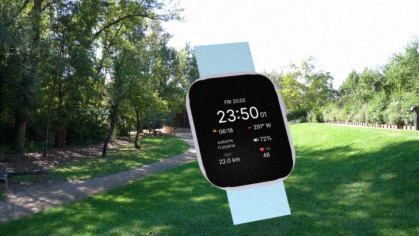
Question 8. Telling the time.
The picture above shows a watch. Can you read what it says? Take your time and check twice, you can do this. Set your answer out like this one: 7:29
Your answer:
23:50
